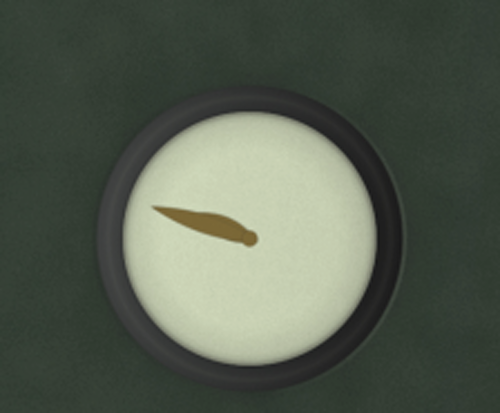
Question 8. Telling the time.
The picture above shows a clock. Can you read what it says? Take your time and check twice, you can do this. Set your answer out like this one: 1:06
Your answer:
9:48
